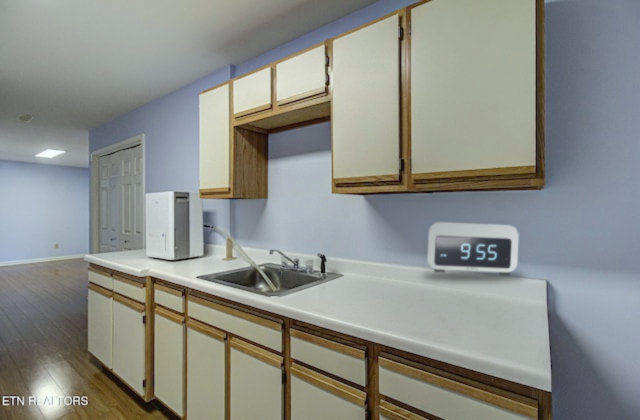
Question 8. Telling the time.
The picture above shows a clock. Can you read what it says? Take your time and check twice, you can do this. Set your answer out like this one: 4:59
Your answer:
9:55
